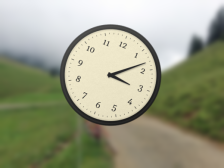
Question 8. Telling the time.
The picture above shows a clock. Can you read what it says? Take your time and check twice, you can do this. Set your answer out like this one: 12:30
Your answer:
3:08
